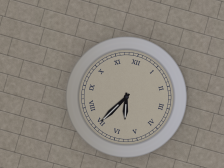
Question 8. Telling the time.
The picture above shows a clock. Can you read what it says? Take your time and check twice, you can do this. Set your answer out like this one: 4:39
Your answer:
5:35
